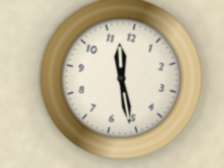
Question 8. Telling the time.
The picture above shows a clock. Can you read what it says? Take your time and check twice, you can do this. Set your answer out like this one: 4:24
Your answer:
11:26
